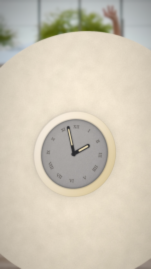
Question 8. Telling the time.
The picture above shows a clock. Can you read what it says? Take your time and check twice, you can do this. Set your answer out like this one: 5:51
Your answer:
1:57
